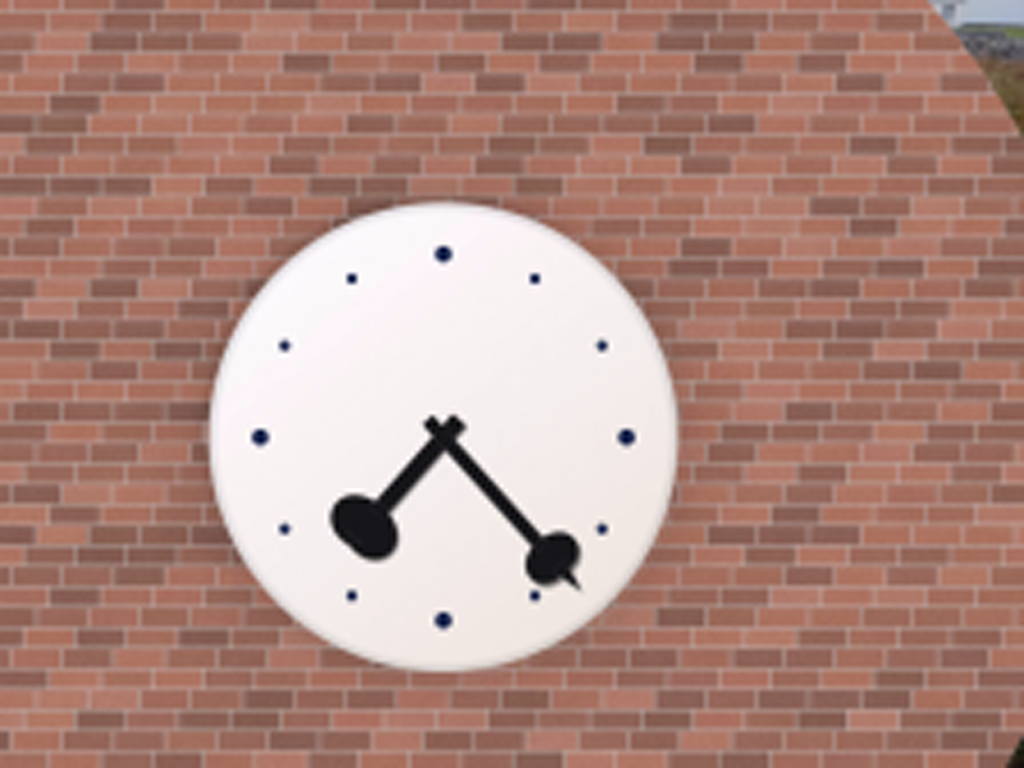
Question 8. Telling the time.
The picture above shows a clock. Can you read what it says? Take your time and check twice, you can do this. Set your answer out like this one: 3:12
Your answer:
7:23
